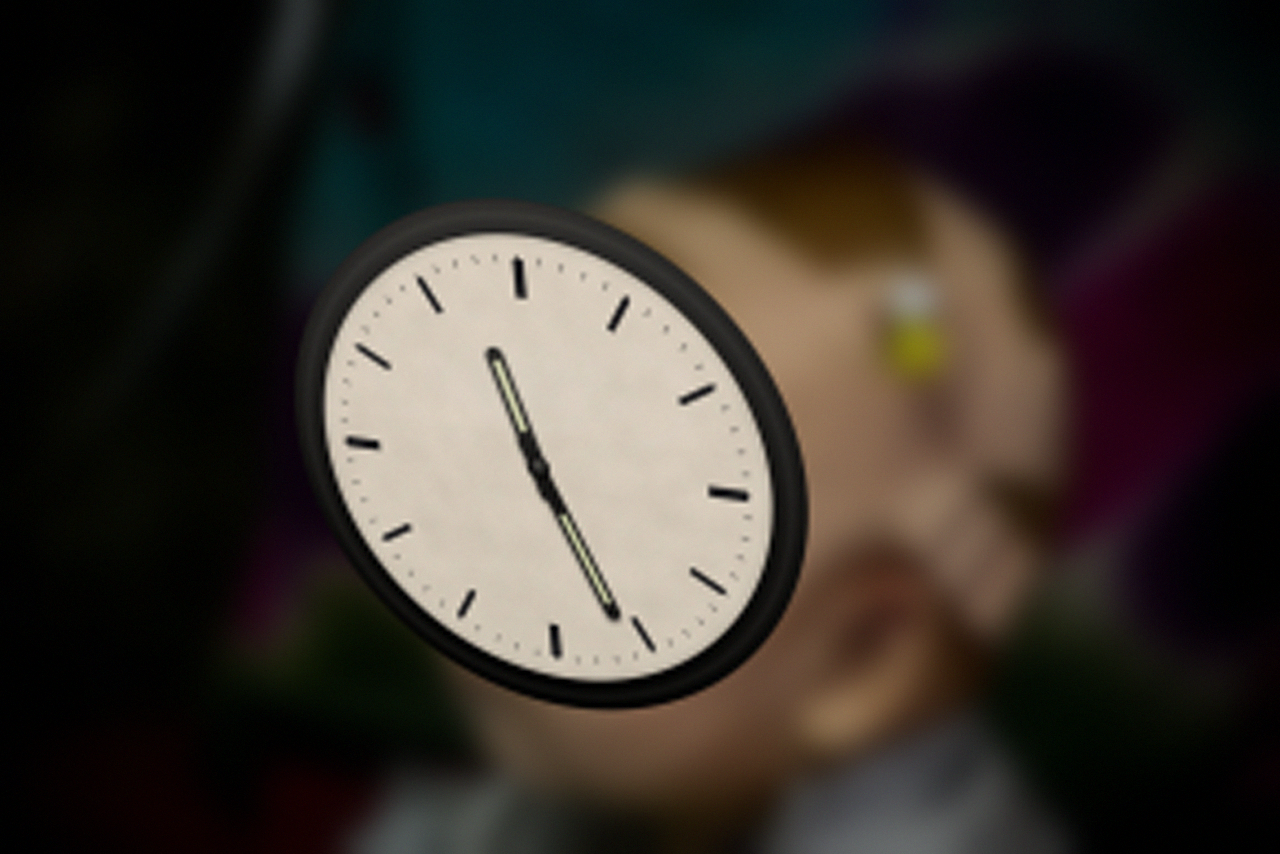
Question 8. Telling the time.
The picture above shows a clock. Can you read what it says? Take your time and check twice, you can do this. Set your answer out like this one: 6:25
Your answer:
11:26
